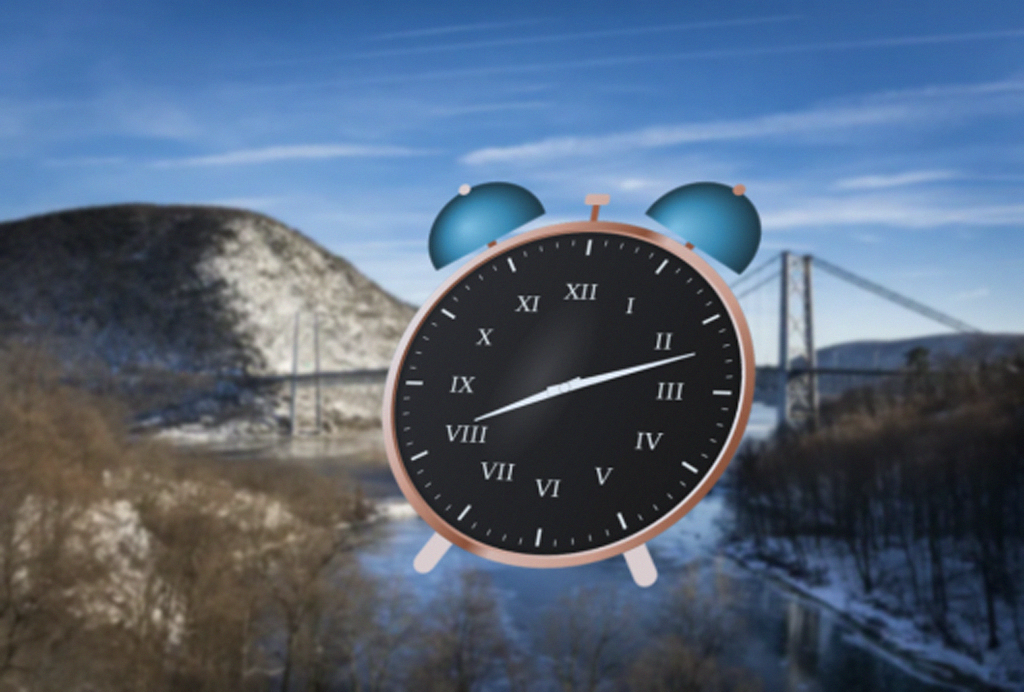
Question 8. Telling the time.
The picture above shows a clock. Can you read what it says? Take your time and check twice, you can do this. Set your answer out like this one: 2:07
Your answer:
8:12
